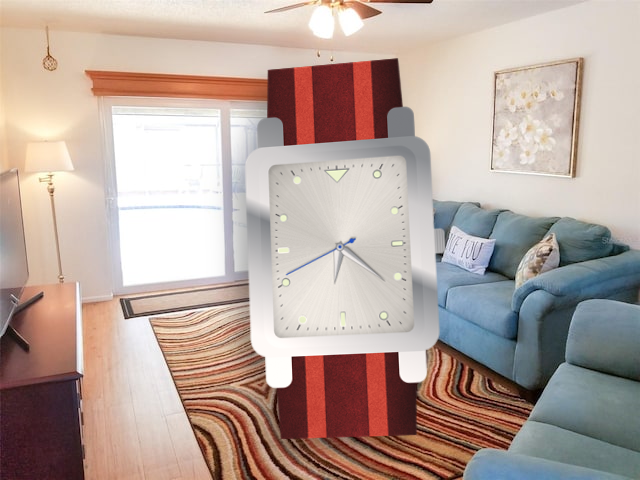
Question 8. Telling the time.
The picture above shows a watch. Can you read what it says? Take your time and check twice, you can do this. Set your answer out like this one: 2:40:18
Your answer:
6:21:41
